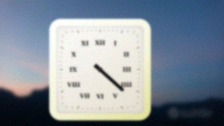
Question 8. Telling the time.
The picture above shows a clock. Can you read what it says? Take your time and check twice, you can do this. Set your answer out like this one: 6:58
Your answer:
4:22
